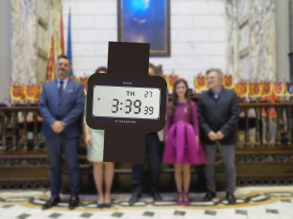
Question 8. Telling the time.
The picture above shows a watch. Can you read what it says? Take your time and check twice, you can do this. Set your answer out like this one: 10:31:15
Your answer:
3:39:39
